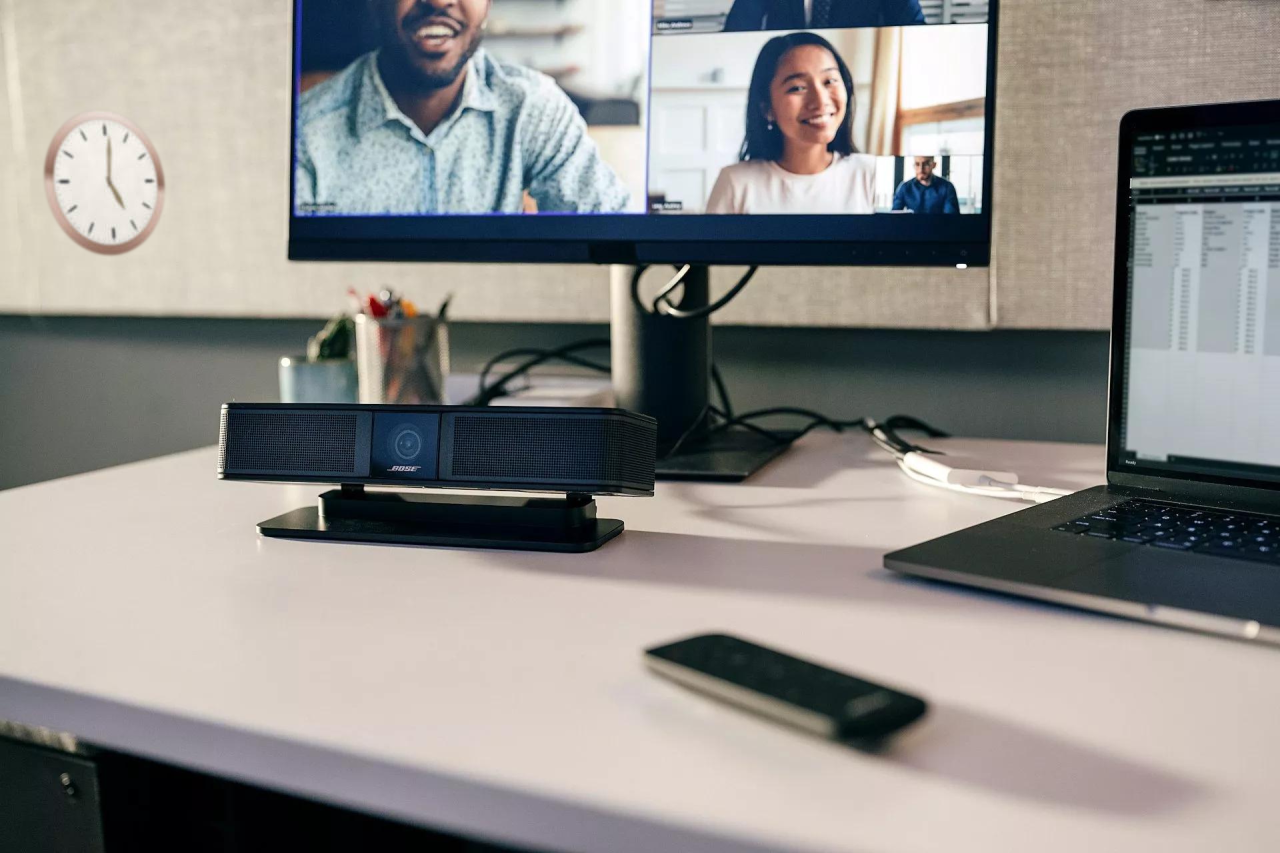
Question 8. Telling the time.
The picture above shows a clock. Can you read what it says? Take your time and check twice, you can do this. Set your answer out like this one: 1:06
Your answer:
5:01
